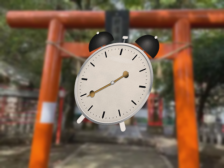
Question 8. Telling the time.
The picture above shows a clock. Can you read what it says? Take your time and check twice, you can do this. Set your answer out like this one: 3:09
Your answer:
1:39
